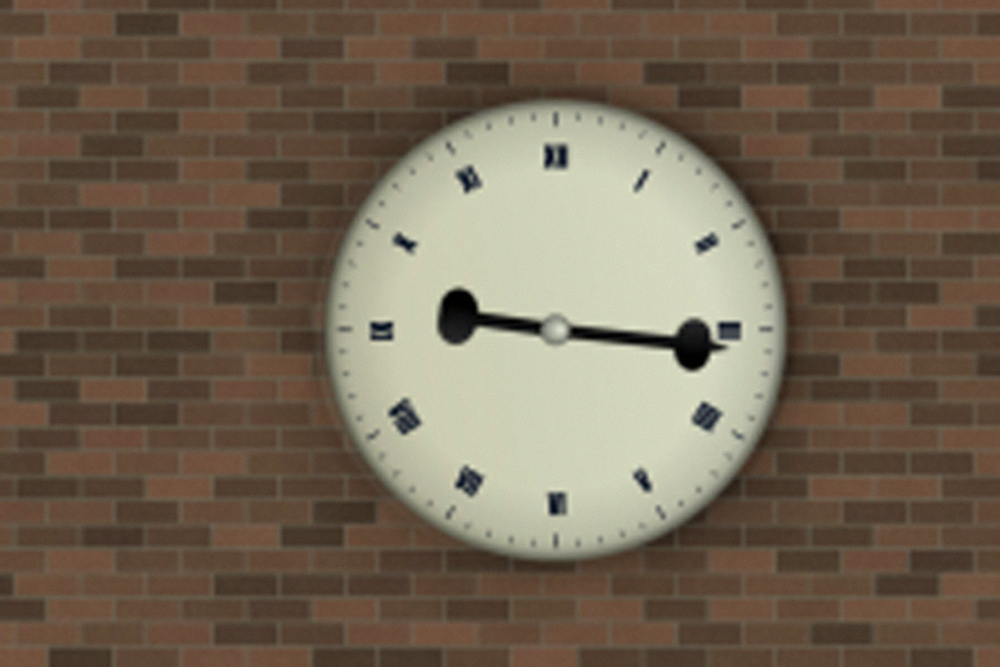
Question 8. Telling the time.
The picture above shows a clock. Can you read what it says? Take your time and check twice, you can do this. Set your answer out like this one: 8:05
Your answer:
9:16
